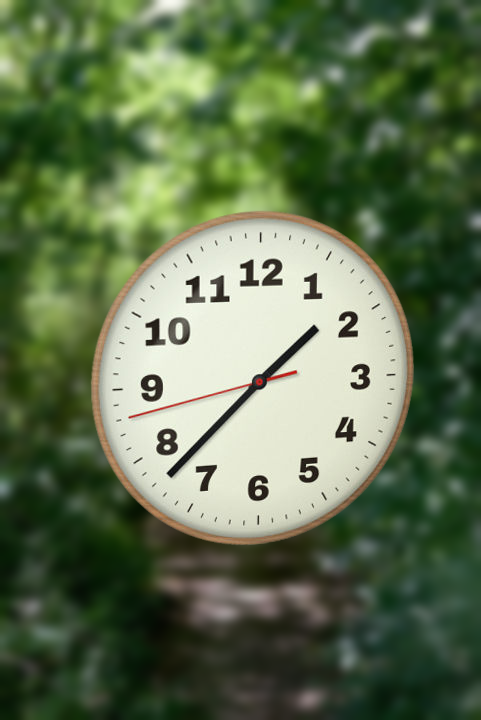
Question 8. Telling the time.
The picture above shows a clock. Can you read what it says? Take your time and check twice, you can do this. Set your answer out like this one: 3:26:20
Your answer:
1:37:43
